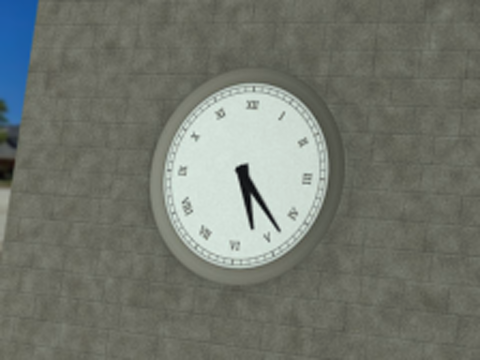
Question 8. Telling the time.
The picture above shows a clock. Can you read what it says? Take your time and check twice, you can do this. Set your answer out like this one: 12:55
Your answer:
5:23
